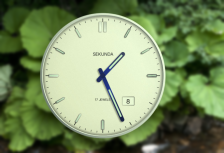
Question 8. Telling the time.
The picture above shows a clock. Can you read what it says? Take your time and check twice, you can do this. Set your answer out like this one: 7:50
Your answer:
1:26
